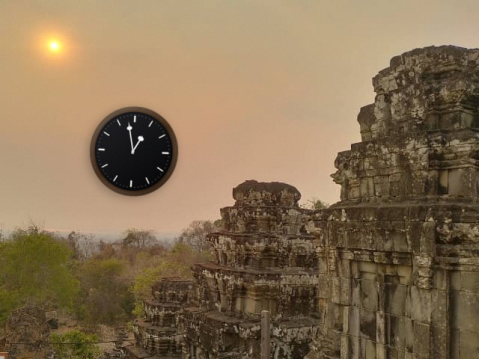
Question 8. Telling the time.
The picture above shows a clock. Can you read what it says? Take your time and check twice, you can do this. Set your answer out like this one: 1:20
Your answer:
12:58
